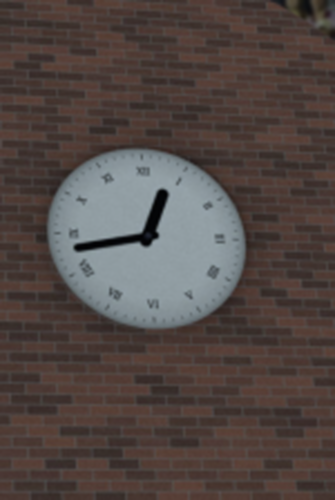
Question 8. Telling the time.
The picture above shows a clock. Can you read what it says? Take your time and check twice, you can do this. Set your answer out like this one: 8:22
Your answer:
12:43
